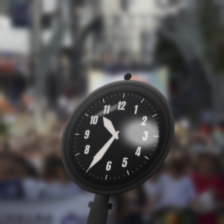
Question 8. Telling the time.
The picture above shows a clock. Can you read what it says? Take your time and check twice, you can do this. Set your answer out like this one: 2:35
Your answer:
10:35
